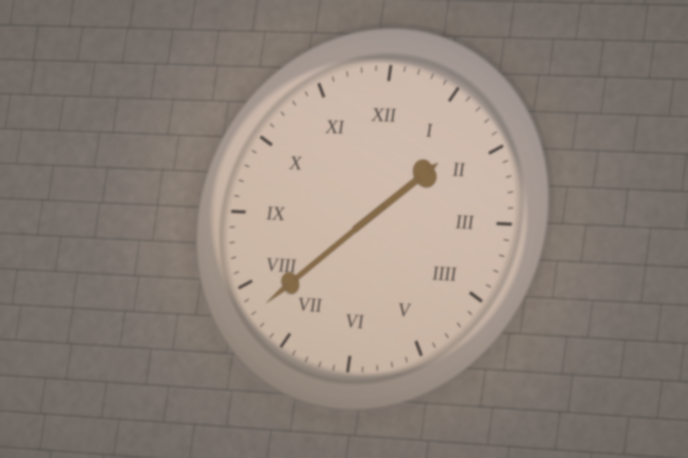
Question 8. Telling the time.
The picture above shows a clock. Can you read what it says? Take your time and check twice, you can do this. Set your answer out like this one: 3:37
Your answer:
1:38
